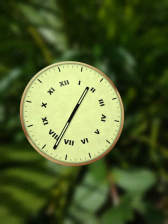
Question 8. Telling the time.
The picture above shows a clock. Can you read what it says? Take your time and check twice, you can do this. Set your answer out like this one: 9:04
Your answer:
1:38
